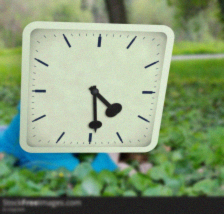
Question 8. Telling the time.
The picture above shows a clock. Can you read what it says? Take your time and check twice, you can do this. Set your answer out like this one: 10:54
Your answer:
4:29
